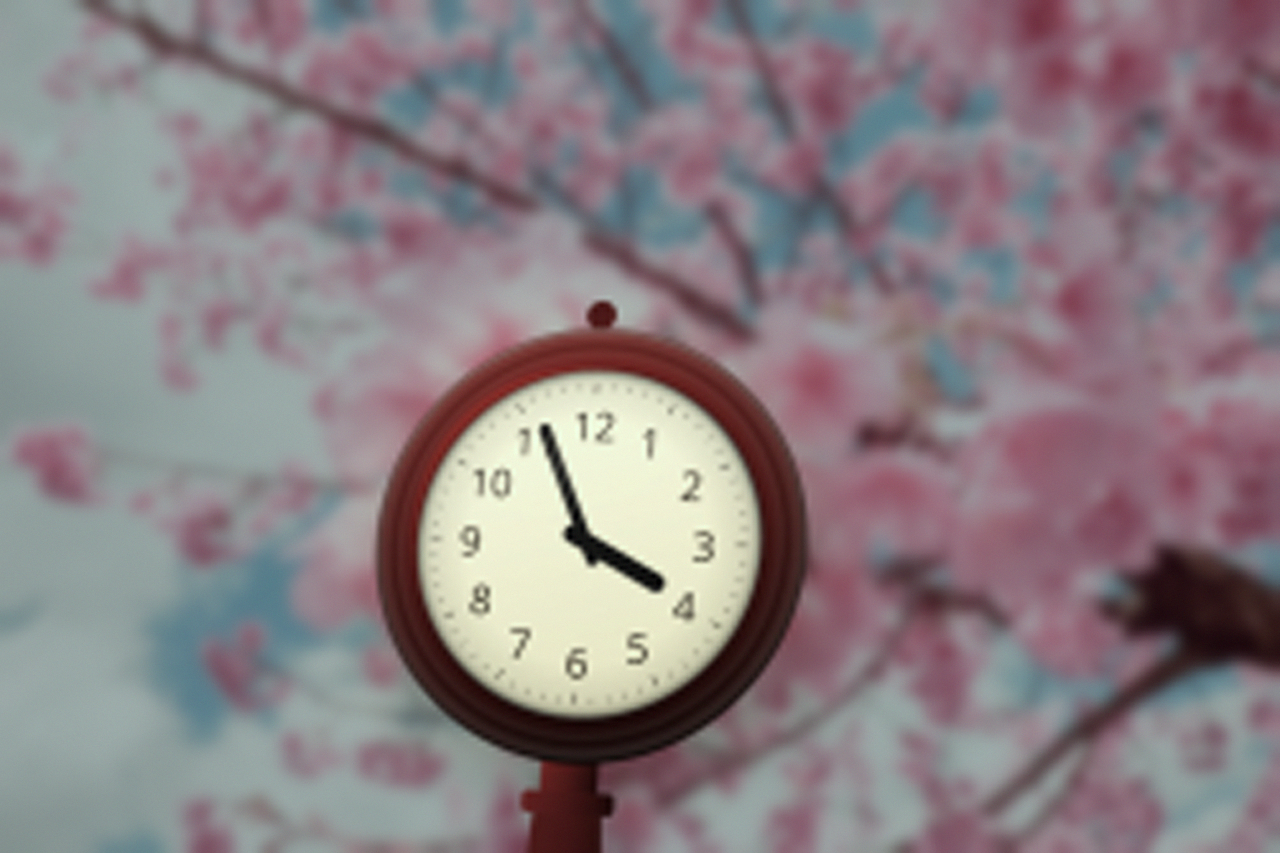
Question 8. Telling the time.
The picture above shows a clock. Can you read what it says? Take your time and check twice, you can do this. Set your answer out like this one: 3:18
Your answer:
3:56
